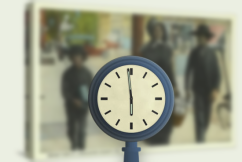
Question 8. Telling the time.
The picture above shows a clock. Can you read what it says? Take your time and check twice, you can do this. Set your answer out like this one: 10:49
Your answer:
5:59
